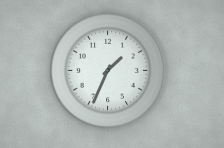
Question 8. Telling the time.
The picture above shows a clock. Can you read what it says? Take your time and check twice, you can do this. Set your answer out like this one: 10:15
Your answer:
1:34
